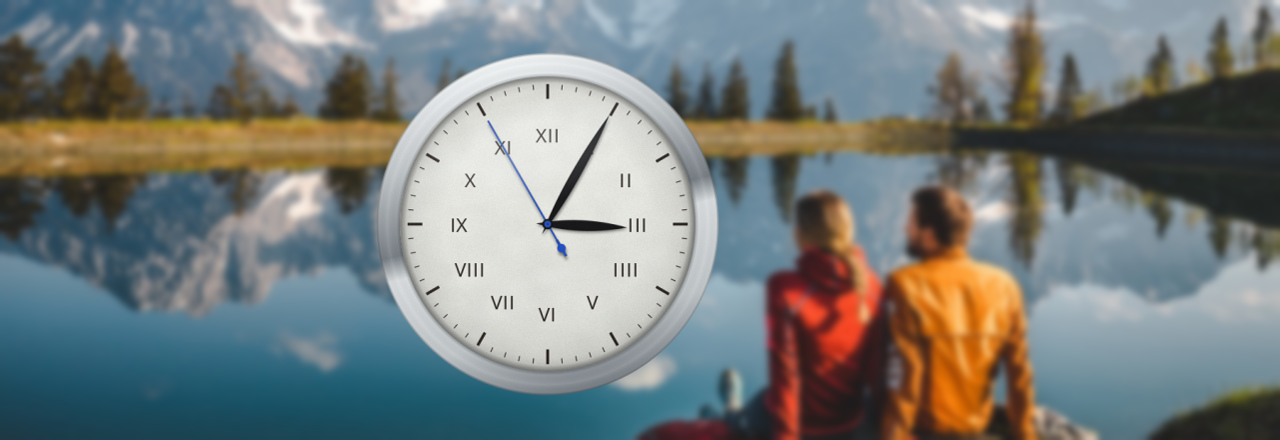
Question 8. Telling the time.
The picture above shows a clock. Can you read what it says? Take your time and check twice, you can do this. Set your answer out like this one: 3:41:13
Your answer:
3:04:55
